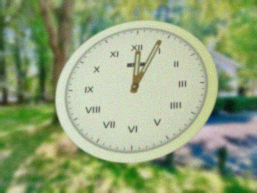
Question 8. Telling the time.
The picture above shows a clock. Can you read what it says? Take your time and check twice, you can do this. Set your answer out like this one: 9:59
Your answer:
12:04
